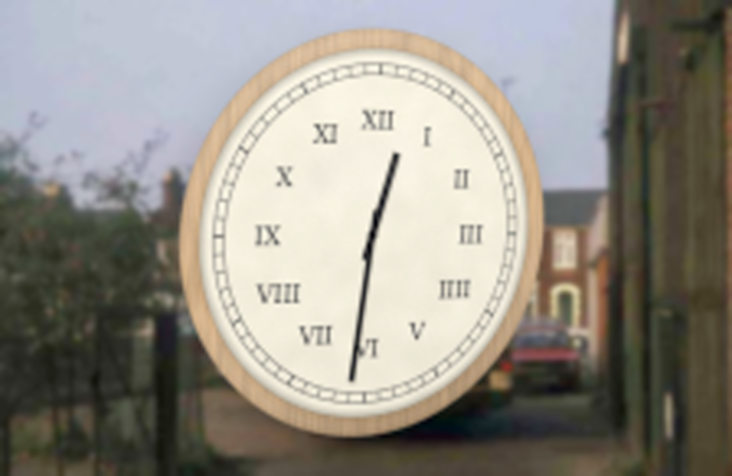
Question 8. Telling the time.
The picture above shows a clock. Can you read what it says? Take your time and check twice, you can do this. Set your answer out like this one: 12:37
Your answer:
12:31
